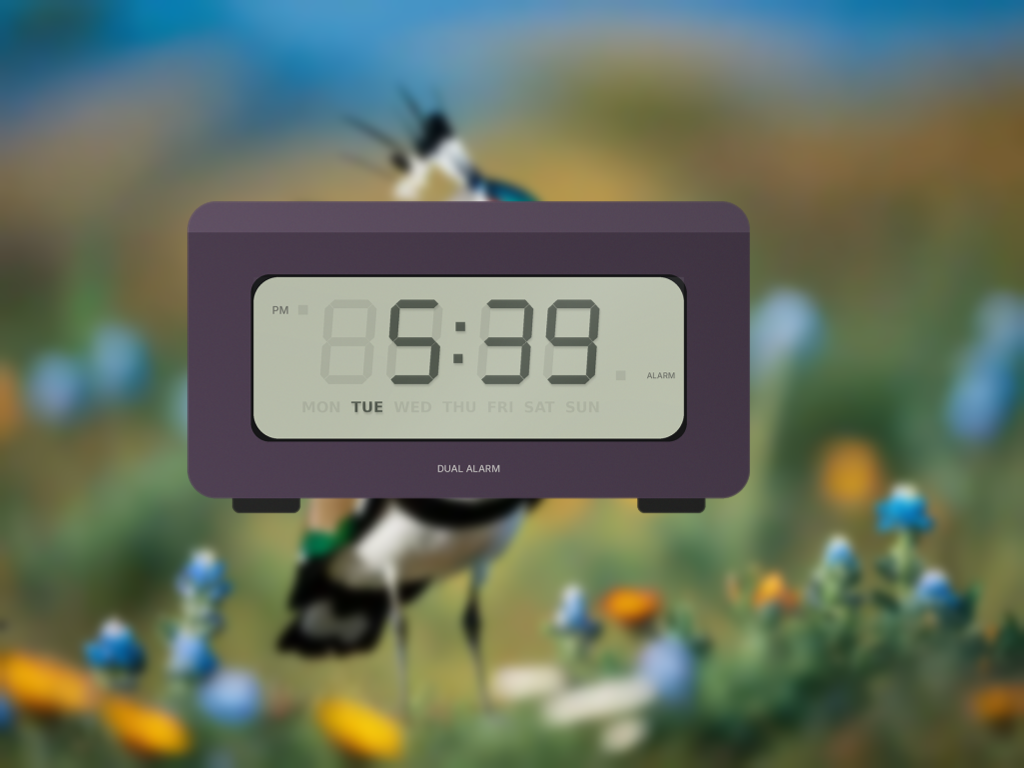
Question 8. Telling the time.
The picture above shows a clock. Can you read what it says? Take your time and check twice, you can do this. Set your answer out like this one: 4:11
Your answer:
5:39
